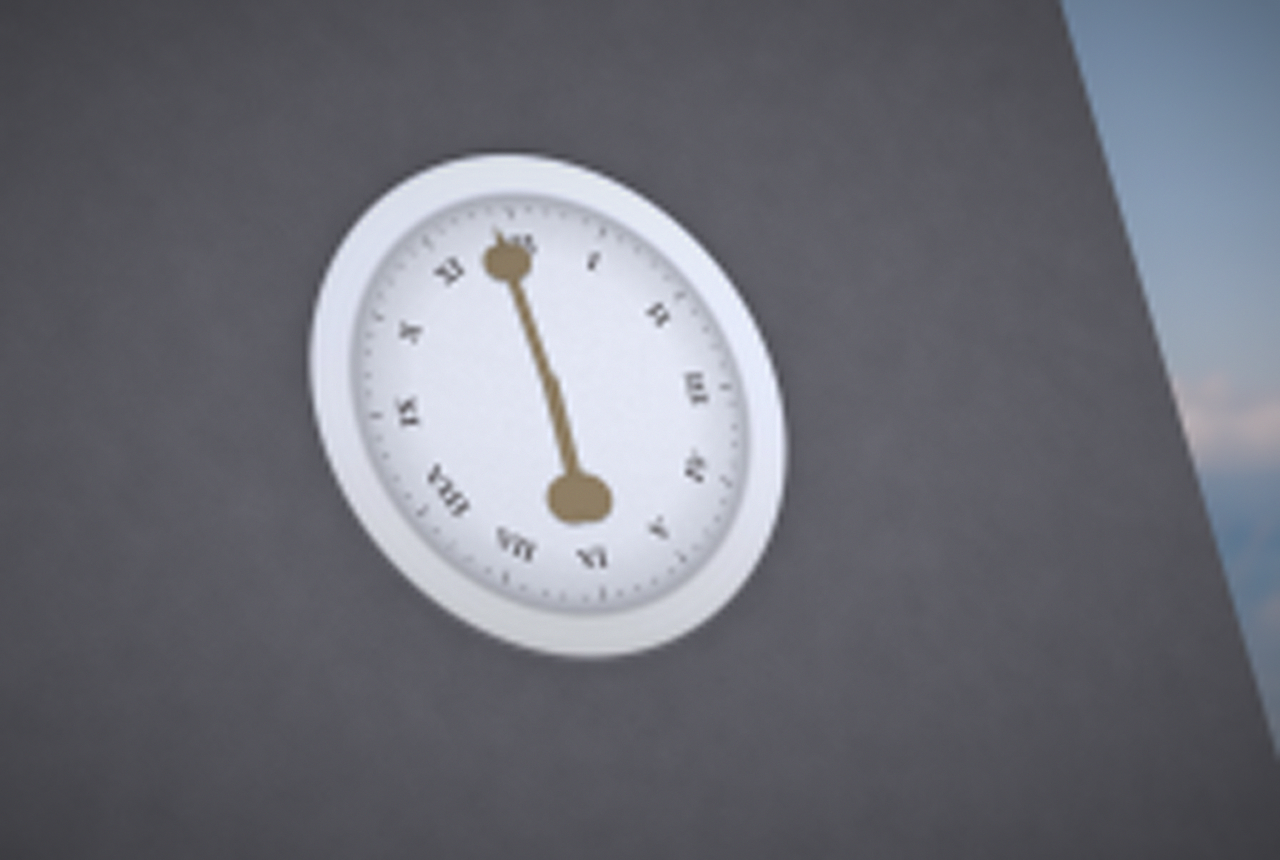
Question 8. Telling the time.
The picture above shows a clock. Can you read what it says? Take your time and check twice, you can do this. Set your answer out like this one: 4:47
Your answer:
5:59
